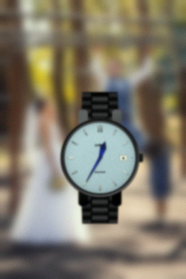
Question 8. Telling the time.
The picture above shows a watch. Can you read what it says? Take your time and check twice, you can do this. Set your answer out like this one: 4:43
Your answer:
12:35
